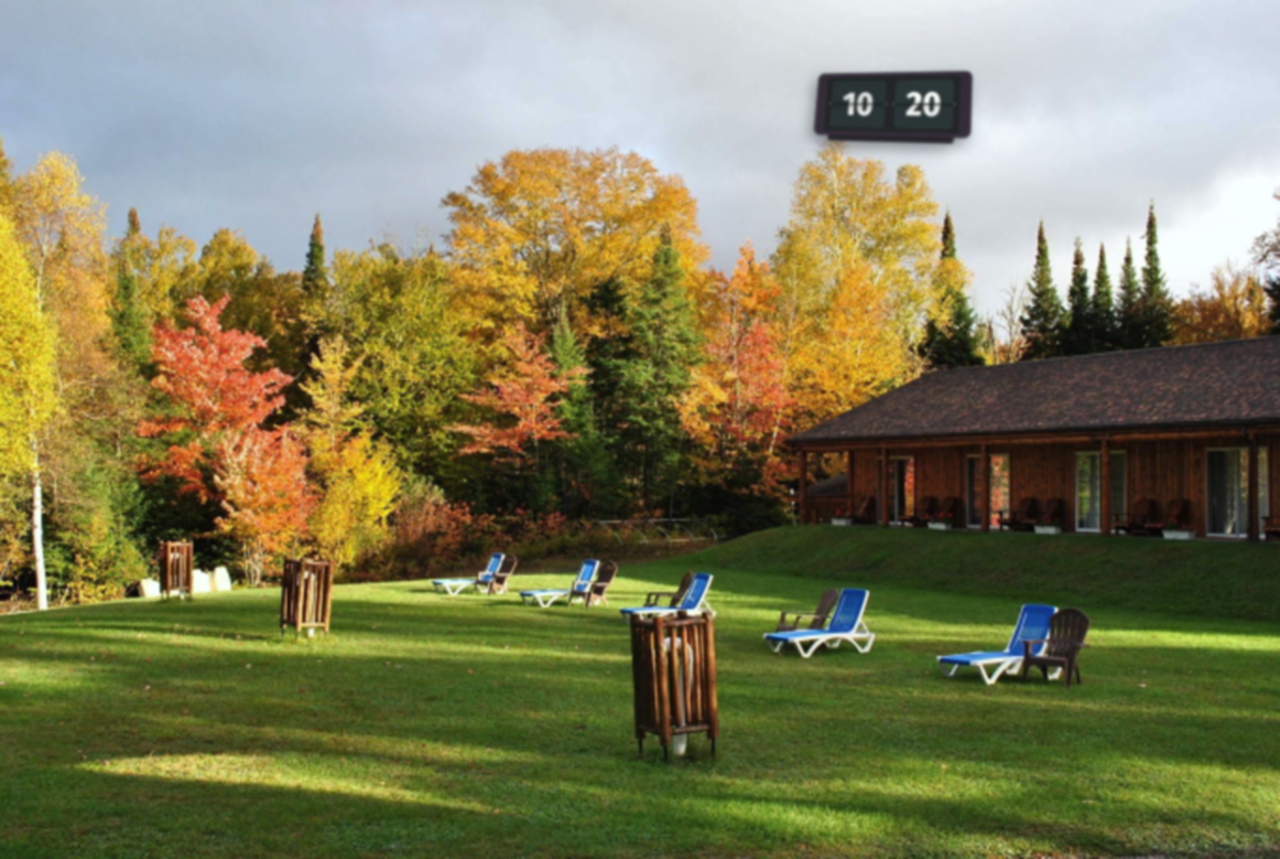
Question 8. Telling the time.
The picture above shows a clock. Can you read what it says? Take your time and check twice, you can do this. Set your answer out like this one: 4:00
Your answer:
10:20
